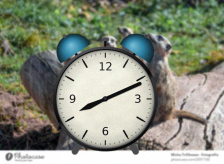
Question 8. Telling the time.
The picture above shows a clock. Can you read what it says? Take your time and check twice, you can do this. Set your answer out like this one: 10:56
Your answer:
8:11
